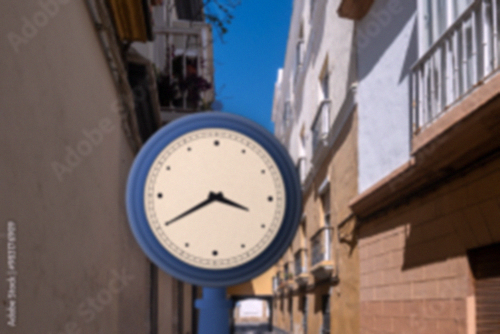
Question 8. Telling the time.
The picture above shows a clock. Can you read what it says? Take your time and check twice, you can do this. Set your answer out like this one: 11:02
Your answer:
3:40
